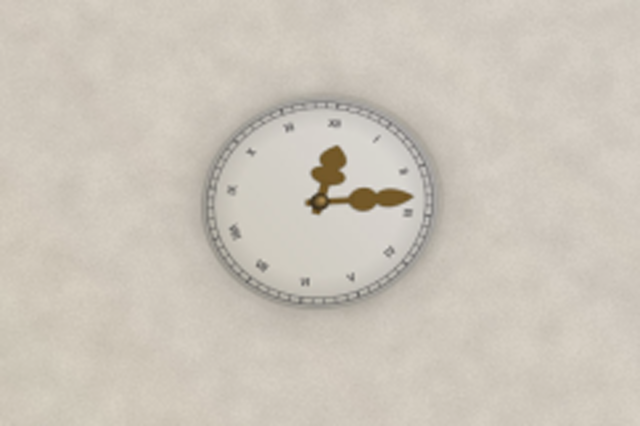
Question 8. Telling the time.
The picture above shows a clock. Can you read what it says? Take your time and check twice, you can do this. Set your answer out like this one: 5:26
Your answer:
12:13
